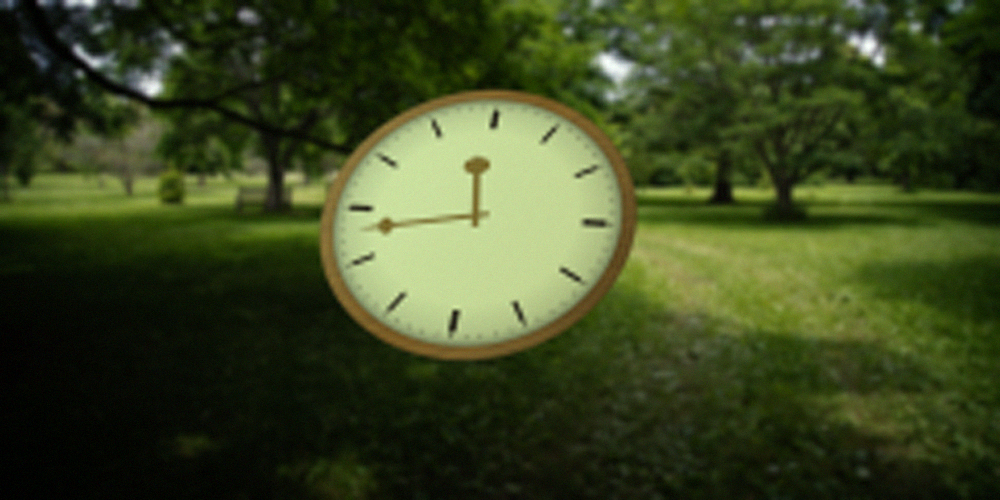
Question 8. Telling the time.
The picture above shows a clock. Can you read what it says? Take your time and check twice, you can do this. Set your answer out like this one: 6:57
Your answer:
11:43
